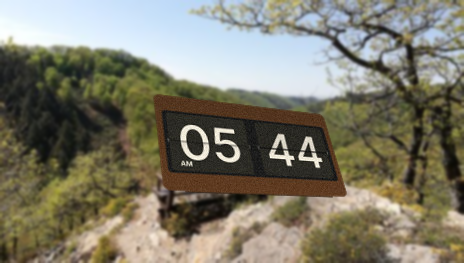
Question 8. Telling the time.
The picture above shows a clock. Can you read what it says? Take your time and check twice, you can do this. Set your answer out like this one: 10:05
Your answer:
5:44
